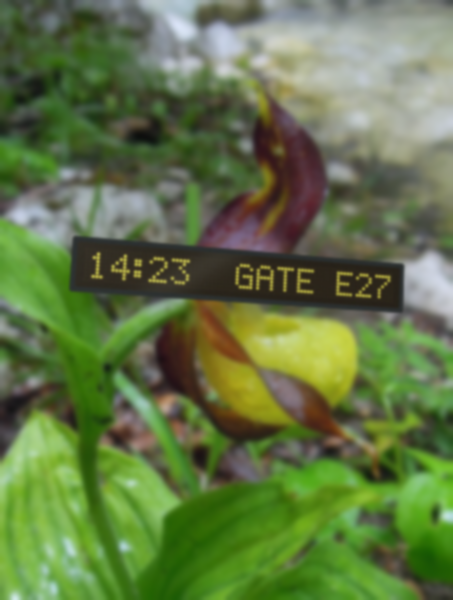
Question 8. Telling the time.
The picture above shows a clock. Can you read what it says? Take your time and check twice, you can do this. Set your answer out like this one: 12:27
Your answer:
14:23
